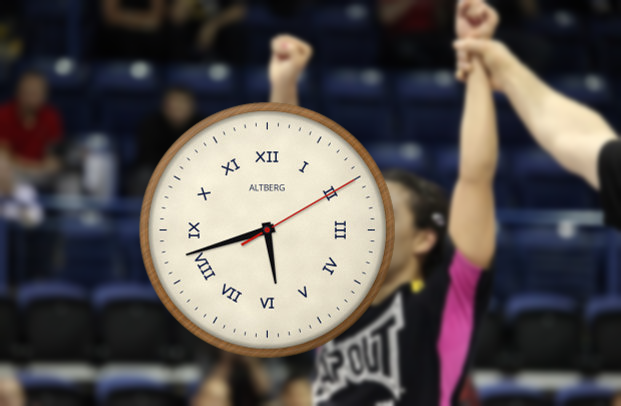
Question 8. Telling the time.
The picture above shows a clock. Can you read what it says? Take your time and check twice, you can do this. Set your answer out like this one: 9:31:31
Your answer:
5:42:10
